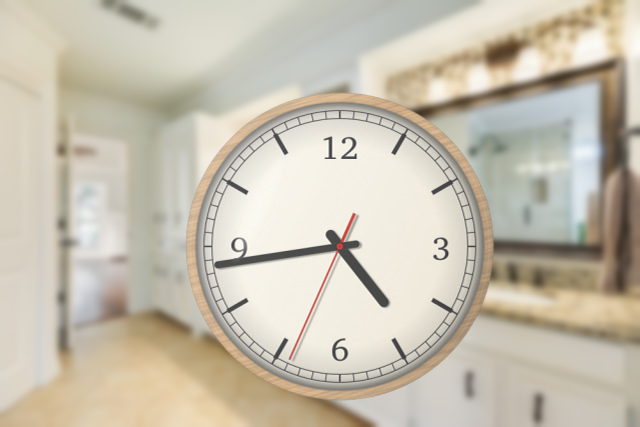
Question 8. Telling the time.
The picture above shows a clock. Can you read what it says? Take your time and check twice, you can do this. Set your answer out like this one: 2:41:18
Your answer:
4:43:34
